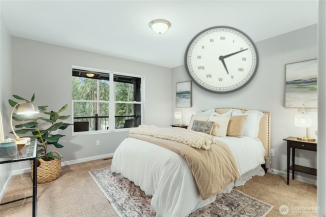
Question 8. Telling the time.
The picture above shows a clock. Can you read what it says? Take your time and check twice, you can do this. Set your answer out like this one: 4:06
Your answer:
5:11
